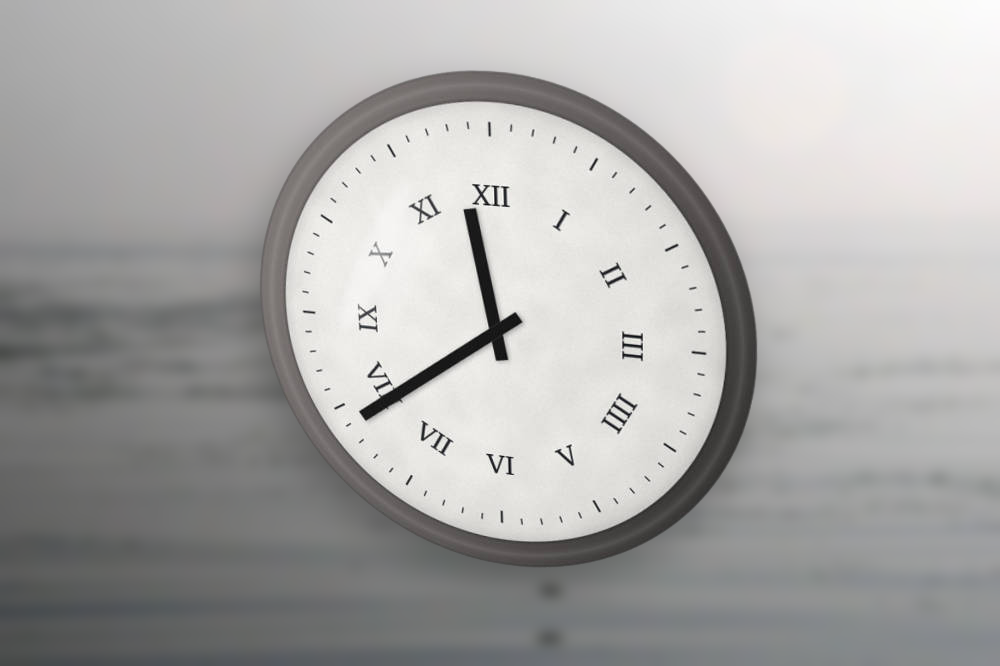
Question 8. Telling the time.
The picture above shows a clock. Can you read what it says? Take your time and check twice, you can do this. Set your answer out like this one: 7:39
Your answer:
11:39
